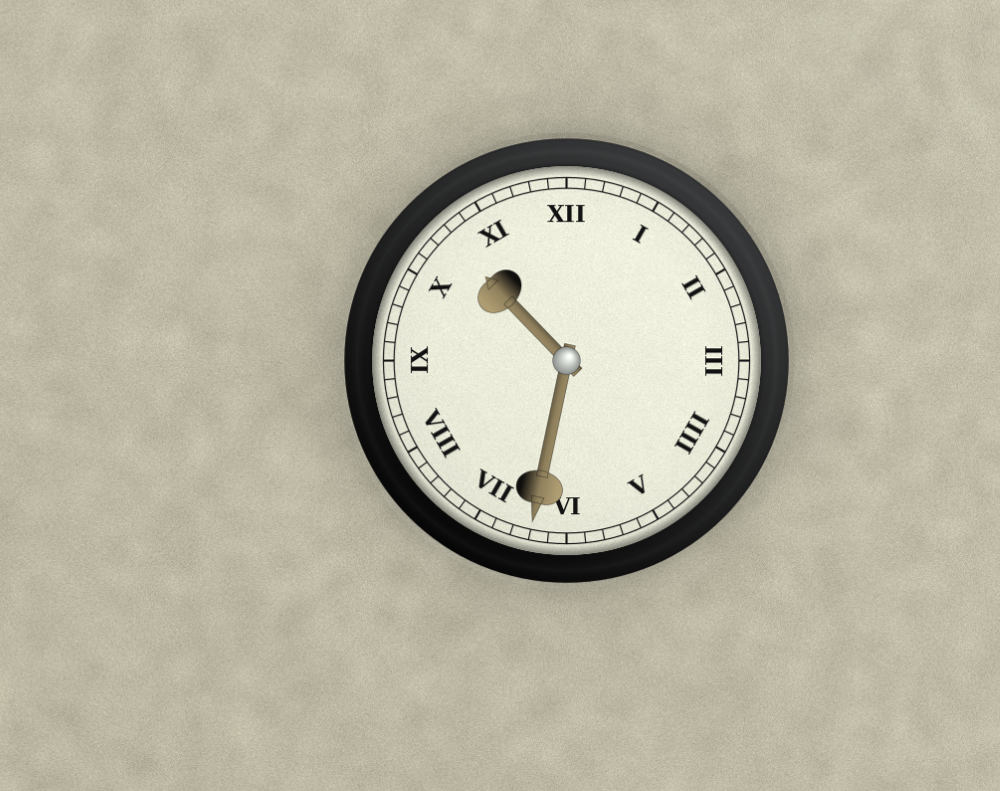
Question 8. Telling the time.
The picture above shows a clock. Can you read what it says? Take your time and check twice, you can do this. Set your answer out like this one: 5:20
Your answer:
10:32
